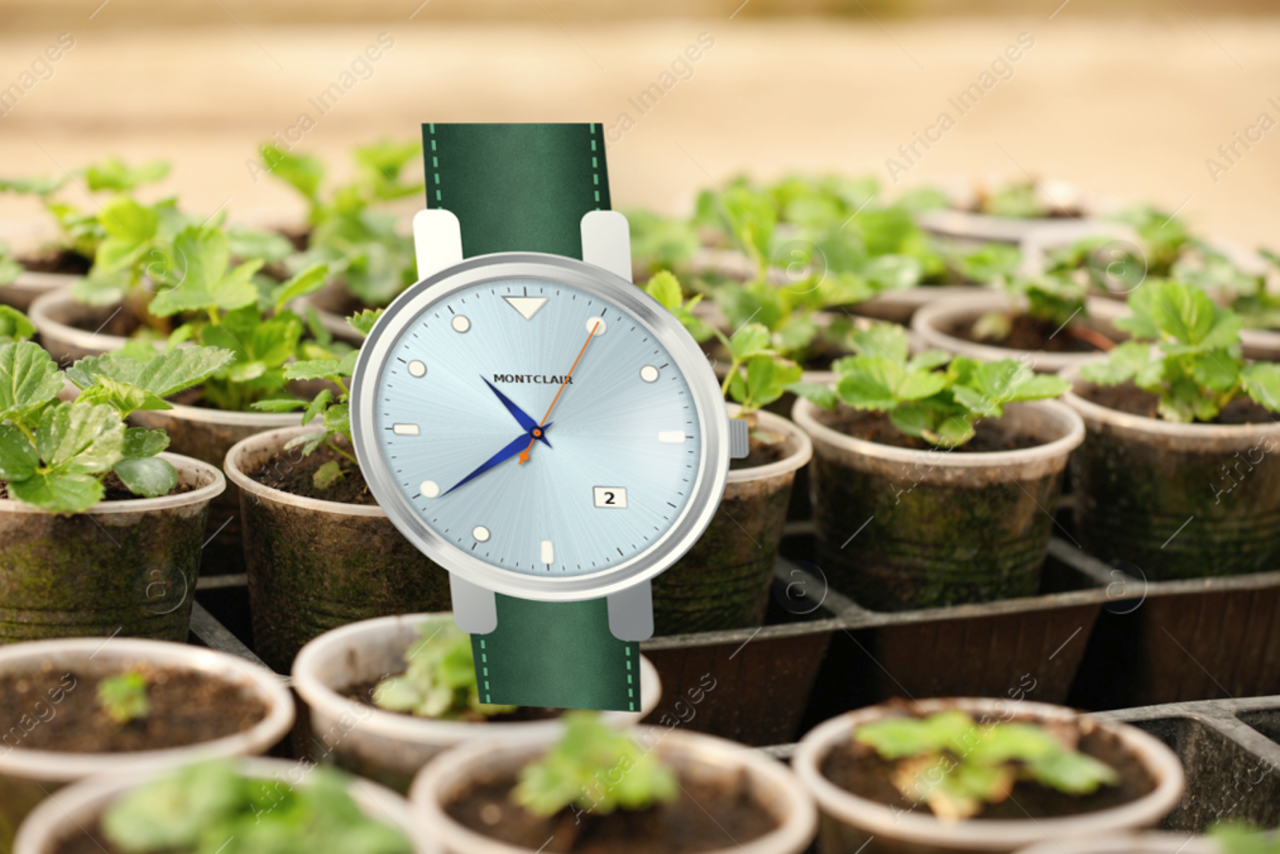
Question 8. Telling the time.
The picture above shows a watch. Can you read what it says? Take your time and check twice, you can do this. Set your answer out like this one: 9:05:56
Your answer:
10:39:05
